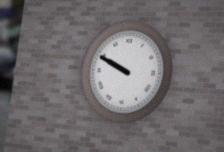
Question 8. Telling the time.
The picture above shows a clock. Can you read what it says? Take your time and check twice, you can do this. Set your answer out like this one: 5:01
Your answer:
9:49
